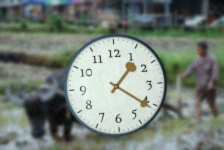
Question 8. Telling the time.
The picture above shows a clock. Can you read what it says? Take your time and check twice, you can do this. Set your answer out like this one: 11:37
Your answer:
1:21
